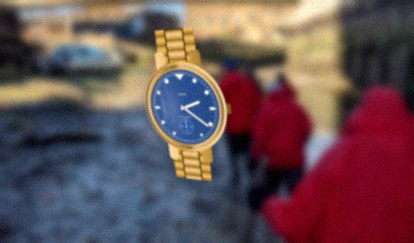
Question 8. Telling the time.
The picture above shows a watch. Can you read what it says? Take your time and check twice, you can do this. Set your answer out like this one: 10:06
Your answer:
2:21
